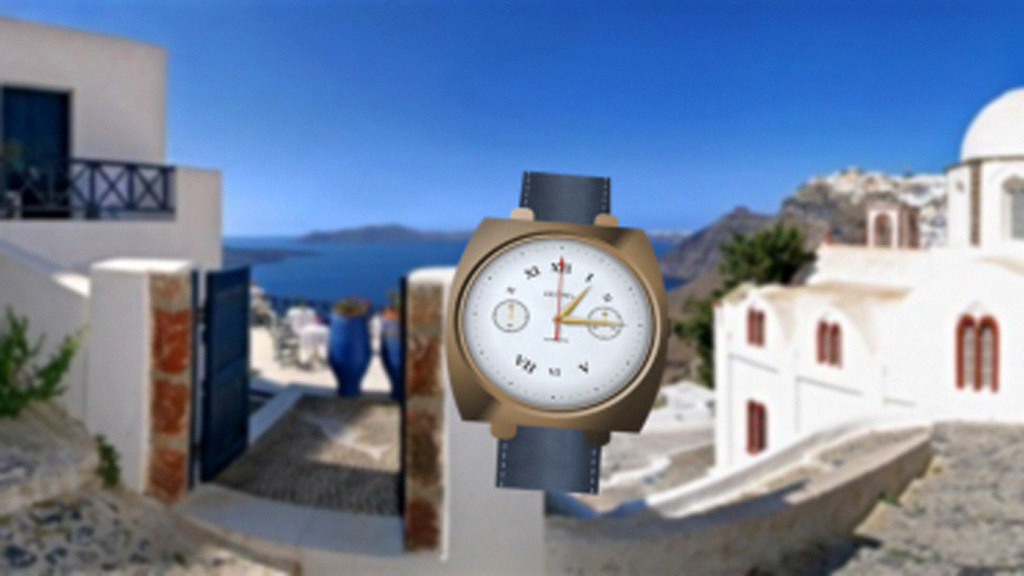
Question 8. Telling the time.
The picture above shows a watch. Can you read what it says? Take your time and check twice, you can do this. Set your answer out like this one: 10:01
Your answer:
1:15
